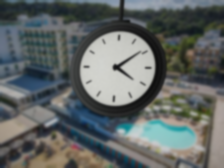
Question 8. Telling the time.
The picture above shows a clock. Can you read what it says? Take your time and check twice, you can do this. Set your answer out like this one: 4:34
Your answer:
4:09
